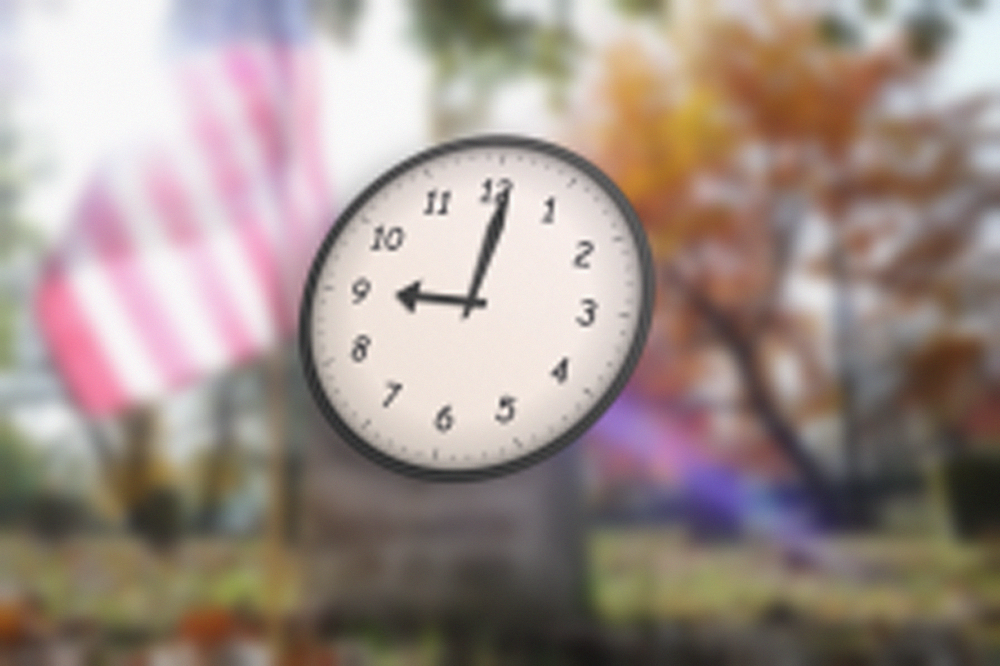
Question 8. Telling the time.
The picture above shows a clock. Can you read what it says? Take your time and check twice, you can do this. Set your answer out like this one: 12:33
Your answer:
9:01
